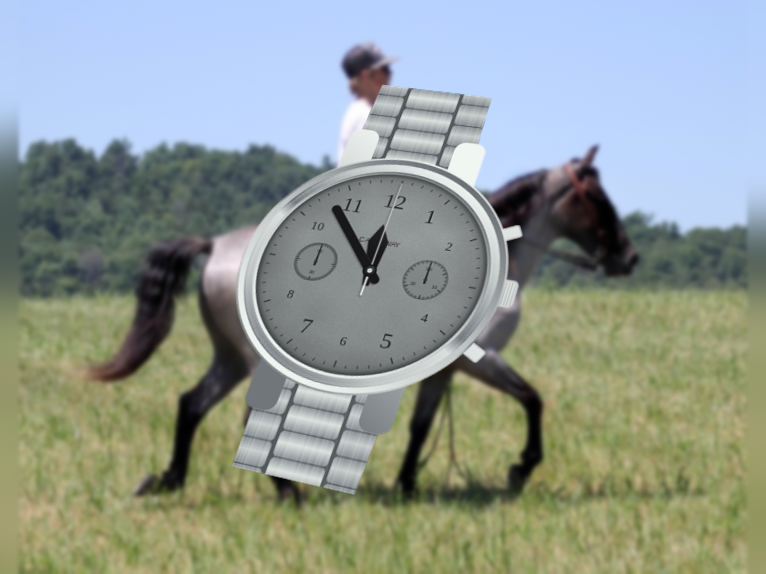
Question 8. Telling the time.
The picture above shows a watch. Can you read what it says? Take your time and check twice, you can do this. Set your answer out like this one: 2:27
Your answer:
11:53
